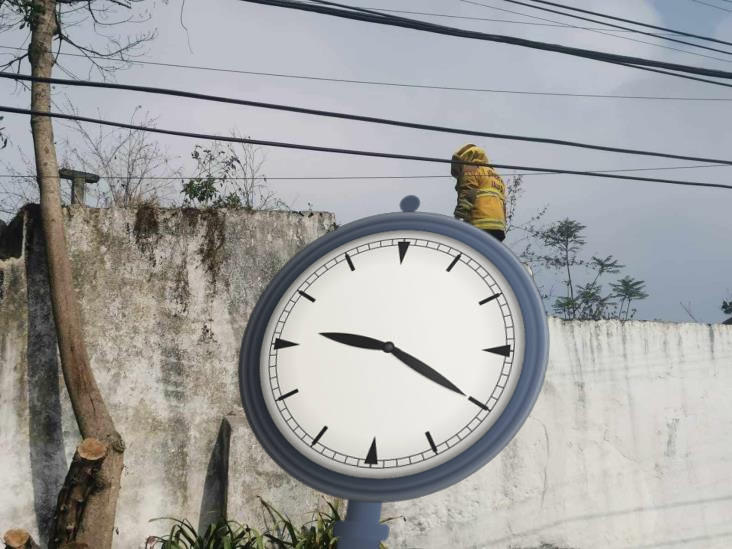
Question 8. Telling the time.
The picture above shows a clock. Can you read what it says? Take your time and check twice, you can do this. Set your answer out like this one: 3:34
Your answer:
9:20
